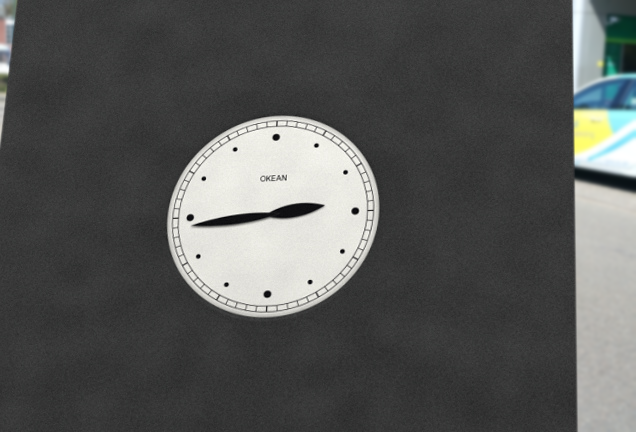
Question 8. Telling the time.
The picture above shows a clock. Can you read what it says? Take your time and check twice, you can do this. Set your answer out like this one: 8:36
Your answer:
2:44
